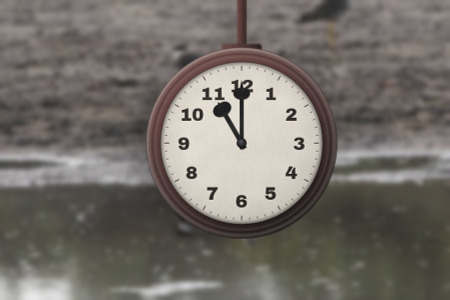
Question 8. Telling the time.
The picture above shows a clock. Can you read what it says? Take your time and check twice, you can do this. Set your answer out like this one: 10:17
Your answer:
11:00
